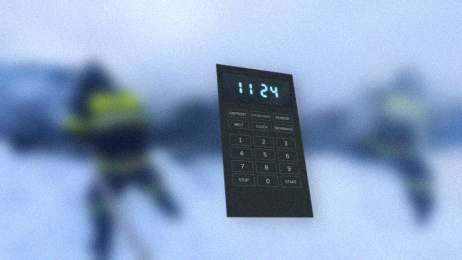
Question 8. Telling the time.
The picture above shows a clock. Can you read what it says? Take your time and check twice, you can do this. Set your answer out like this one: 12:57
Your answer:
11:24
